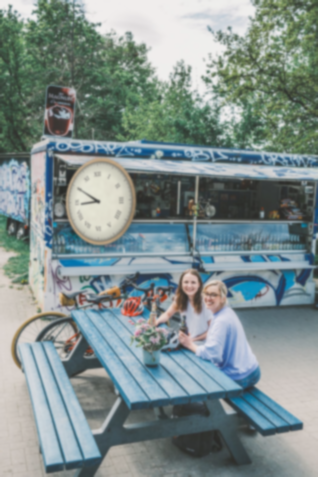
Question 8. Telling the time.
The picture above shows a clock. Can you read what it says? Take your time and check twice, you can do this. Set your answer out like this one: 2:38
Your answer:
8:50
